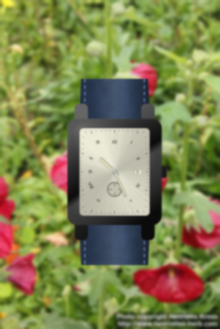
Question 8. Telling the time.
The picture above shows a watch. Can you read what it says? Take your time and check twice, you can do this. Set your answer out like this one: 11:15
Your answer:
10:26
